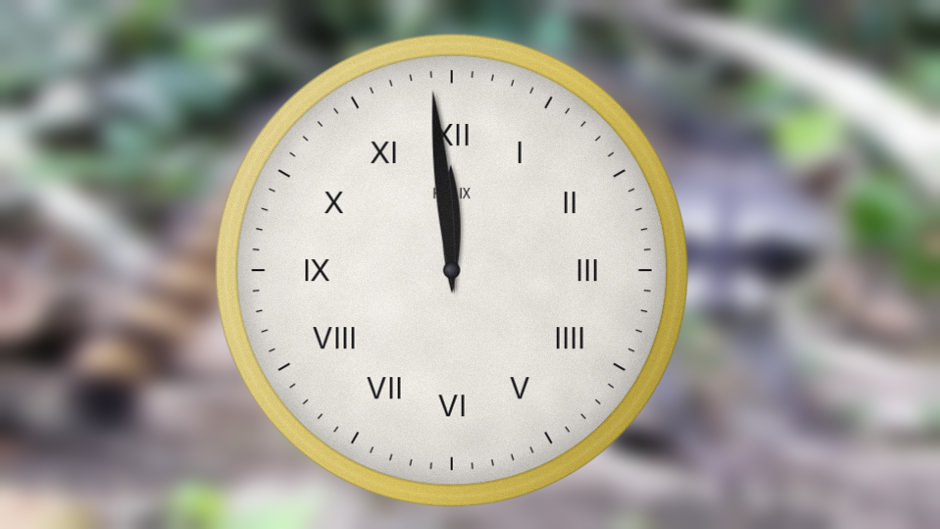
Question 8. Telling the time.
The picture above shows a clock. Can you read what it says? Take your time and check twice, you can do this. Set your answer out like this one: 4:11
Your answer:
11:59
